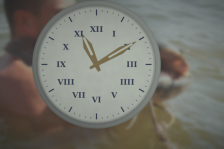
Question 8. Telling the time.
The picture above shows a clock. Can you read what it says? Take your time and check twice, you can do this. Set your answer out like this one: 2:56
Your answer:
11:10
